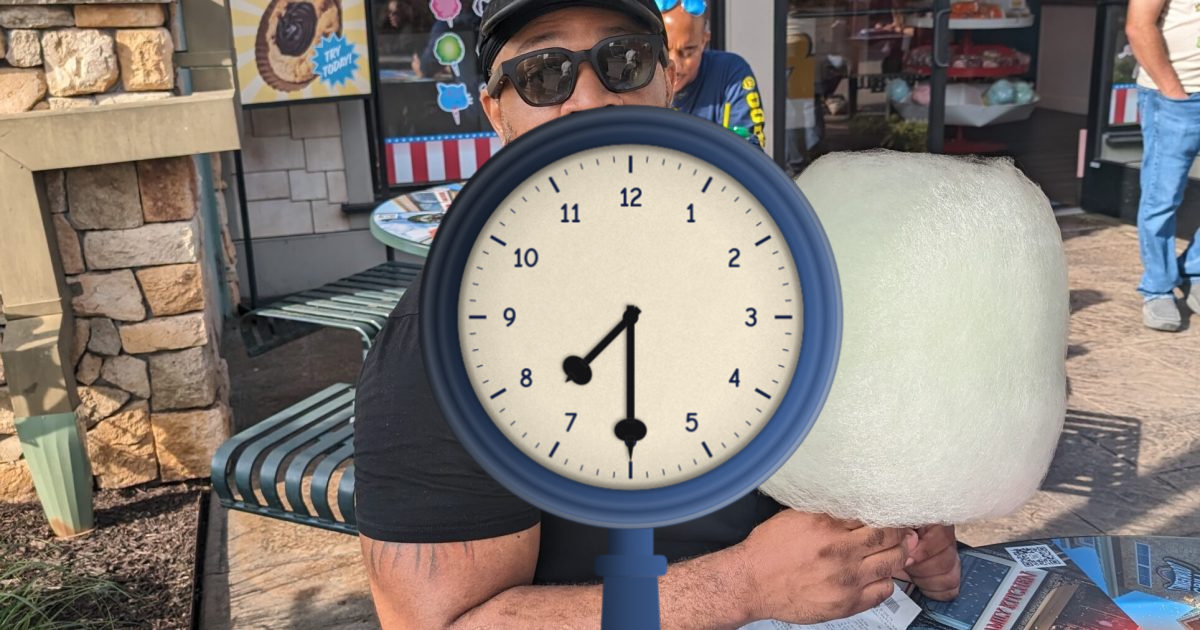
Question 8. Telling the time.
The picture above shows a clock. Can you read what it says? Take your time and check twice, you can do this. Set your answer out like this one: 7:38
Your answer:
7:30
